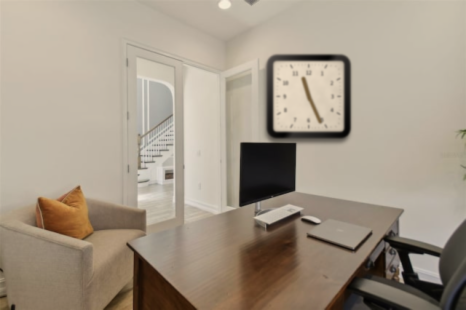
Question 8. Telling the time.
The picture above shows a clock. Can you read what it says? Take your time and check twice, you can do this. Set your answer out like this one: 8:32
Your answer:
11:26
